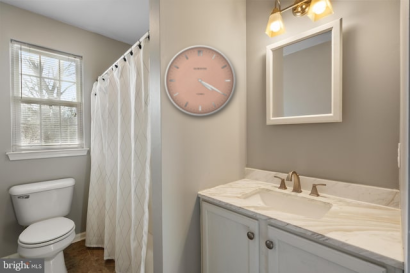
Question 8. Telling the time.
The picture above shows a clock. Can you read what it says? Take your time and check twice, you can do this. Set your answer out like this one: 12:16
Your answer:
4:20
